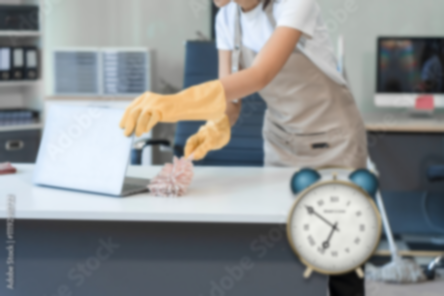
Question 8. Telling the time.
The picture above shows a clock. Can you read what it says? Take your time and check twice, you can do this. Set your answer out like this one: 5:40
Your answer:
6:51
